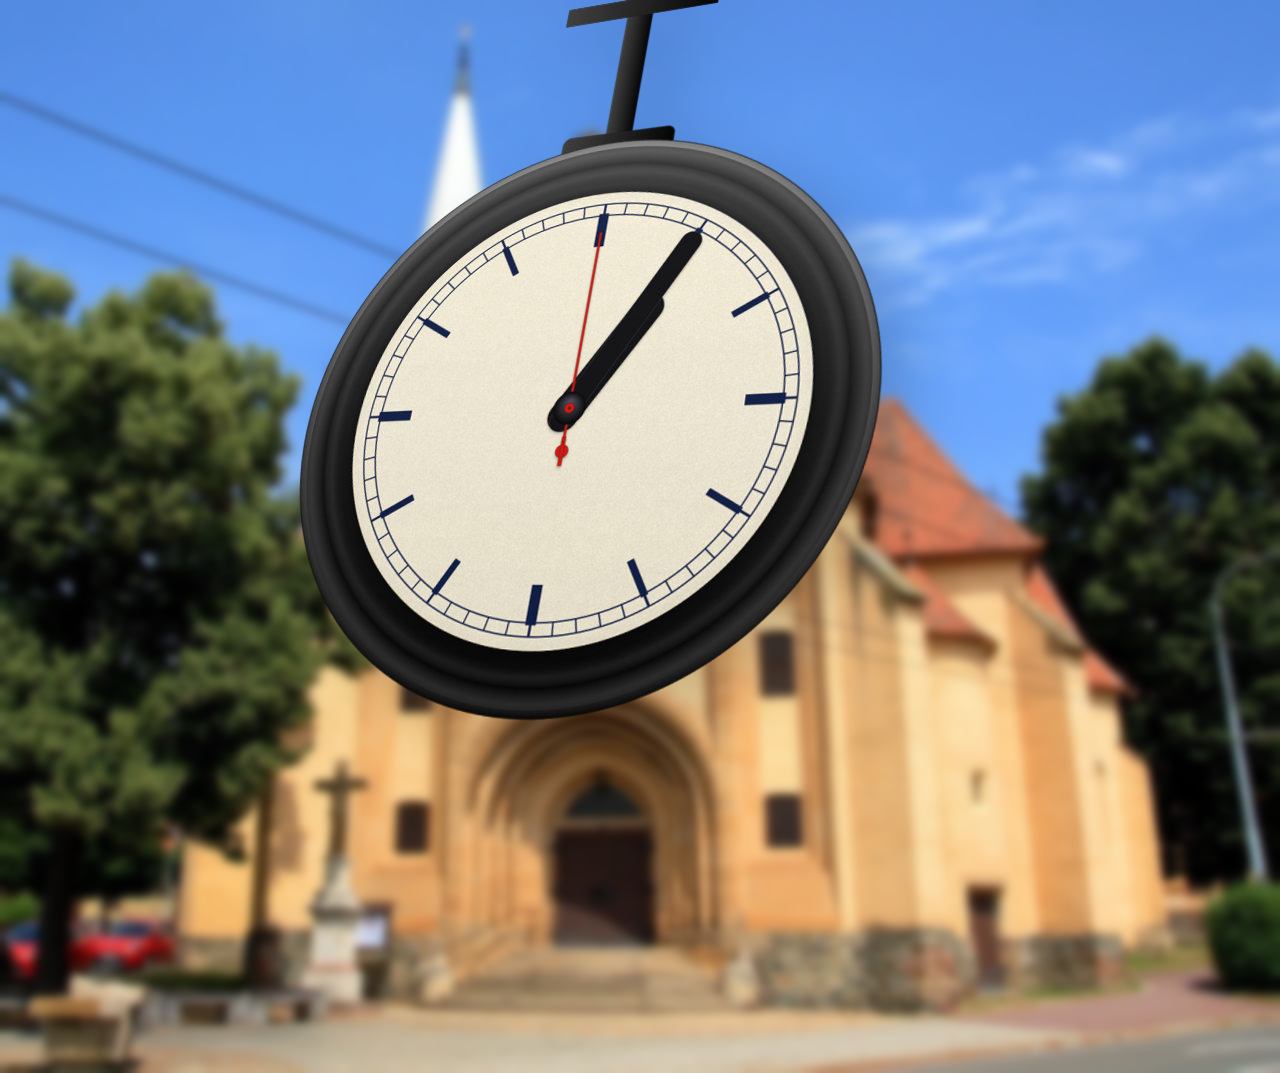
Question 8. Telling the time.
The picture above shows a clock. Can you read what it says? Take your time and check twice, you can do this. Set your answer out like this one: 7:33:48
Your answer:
1:05:00
